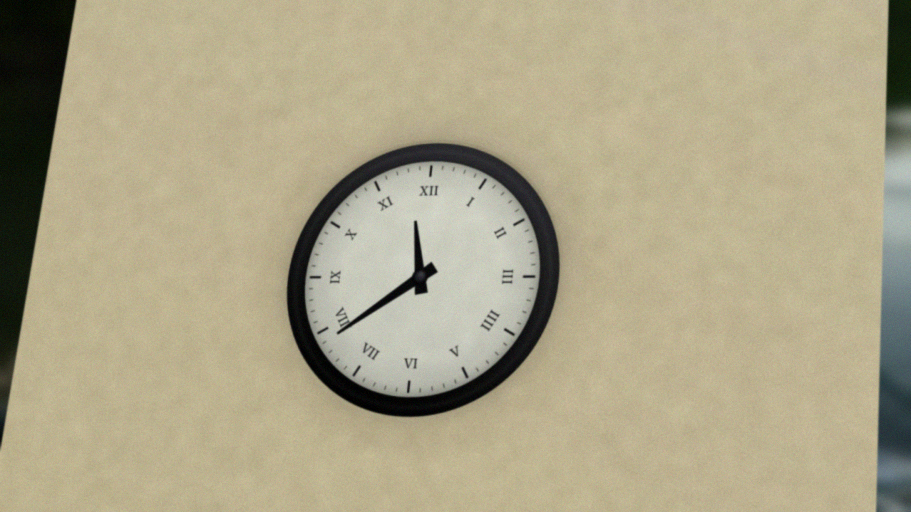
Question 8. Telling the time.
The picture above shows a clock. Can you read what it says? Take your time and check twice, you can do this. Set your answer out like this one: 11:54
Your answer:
11:39
